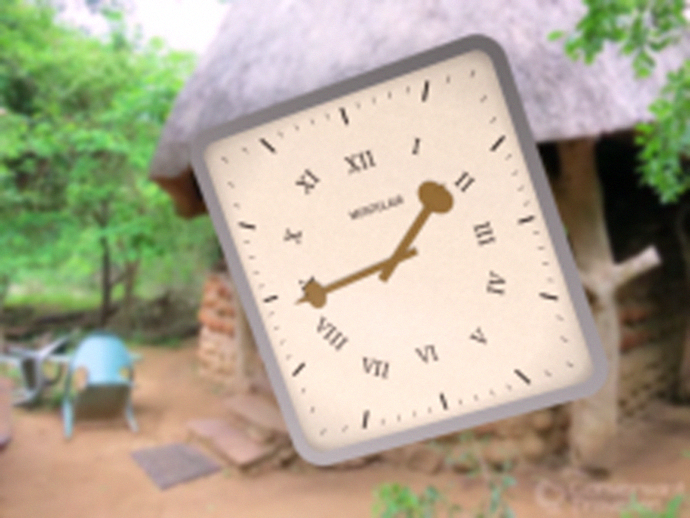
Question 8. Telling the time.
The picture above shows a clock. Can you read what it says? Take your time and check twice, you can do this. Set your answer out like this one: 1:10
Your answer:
1:44
